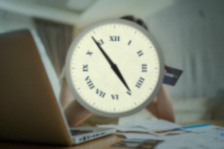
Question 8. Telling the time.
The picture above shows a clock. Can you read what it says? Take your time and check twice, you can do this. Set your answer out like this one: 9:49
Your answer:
4:54
